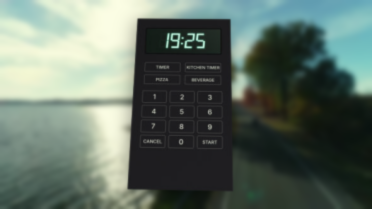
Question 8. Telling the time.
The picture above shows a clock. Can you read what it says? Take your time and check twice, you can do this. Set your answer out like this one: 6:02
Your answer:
19:25
